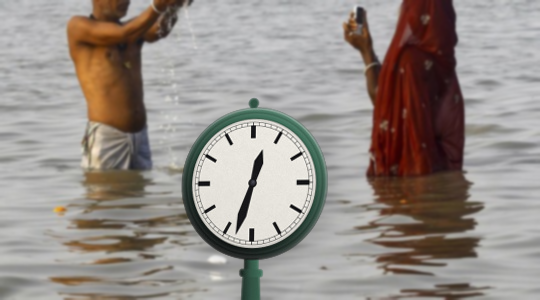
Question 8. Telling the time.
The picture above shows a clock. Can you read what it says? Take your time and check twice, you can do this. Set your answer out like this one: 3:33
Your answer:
12:33
